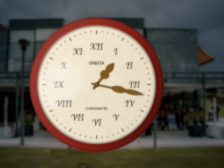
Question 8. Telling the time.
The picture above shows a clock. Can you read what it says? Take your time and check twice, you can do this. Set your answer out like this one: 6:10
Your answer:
1:17
